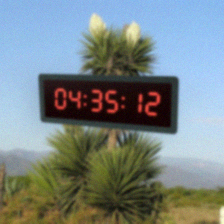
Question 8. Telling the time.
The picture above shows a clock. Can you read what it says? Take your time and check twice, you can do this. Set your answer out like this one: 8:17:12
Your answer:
4:35:12
